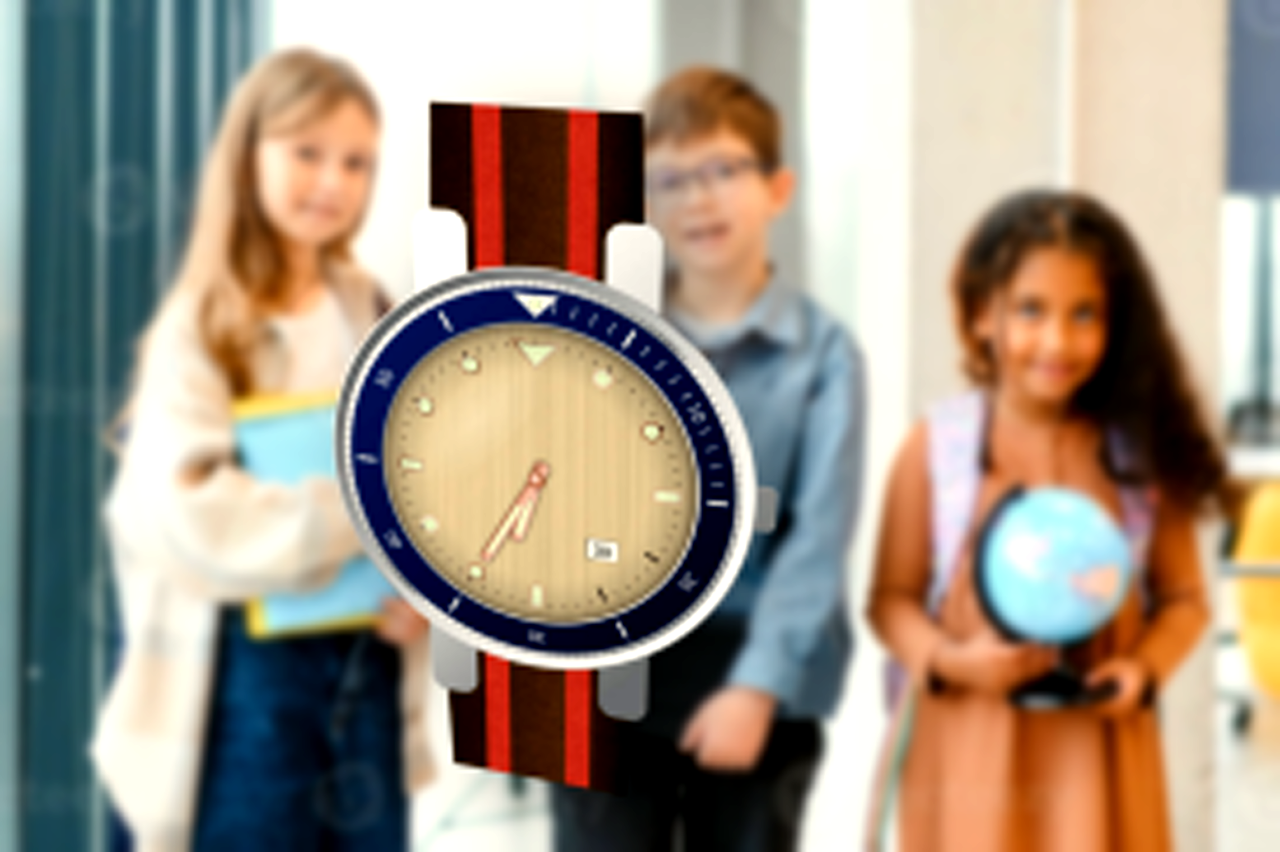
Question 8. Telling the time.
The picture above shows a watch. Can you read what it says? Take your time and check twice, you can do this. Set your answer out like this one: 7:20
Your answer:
6:35
